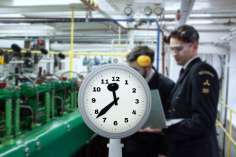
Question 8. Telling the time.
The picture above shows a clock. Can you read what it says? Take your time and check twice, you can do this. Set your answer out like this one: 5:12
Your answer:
11:38
